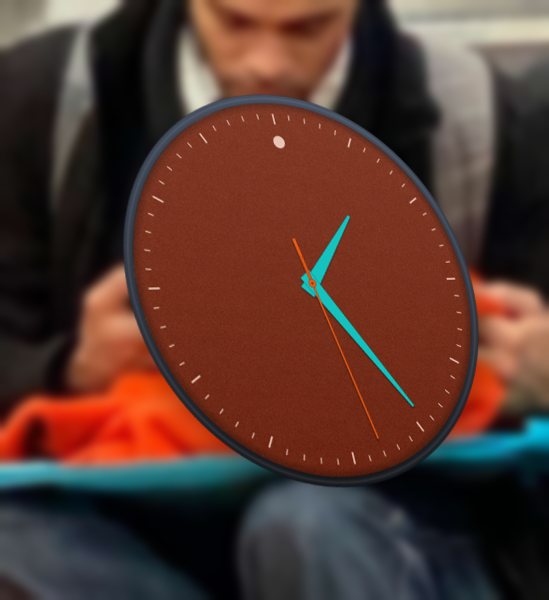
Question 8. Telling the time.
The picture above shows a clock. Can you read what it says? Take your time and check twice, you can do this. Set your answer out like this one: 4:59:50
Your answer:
1:24:28
